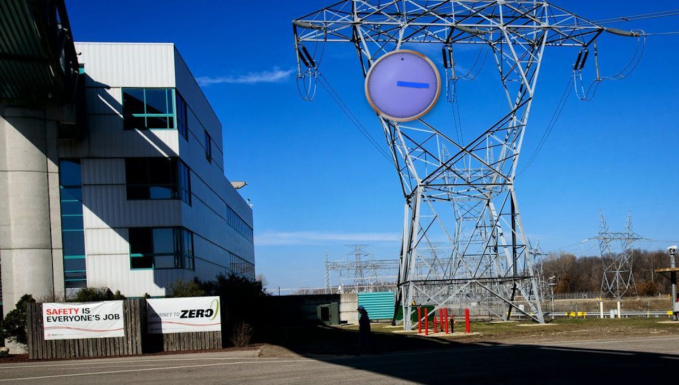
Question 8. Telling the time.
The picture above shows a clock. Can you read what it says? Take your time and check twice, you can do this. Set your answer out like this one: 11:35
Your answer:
3:16
